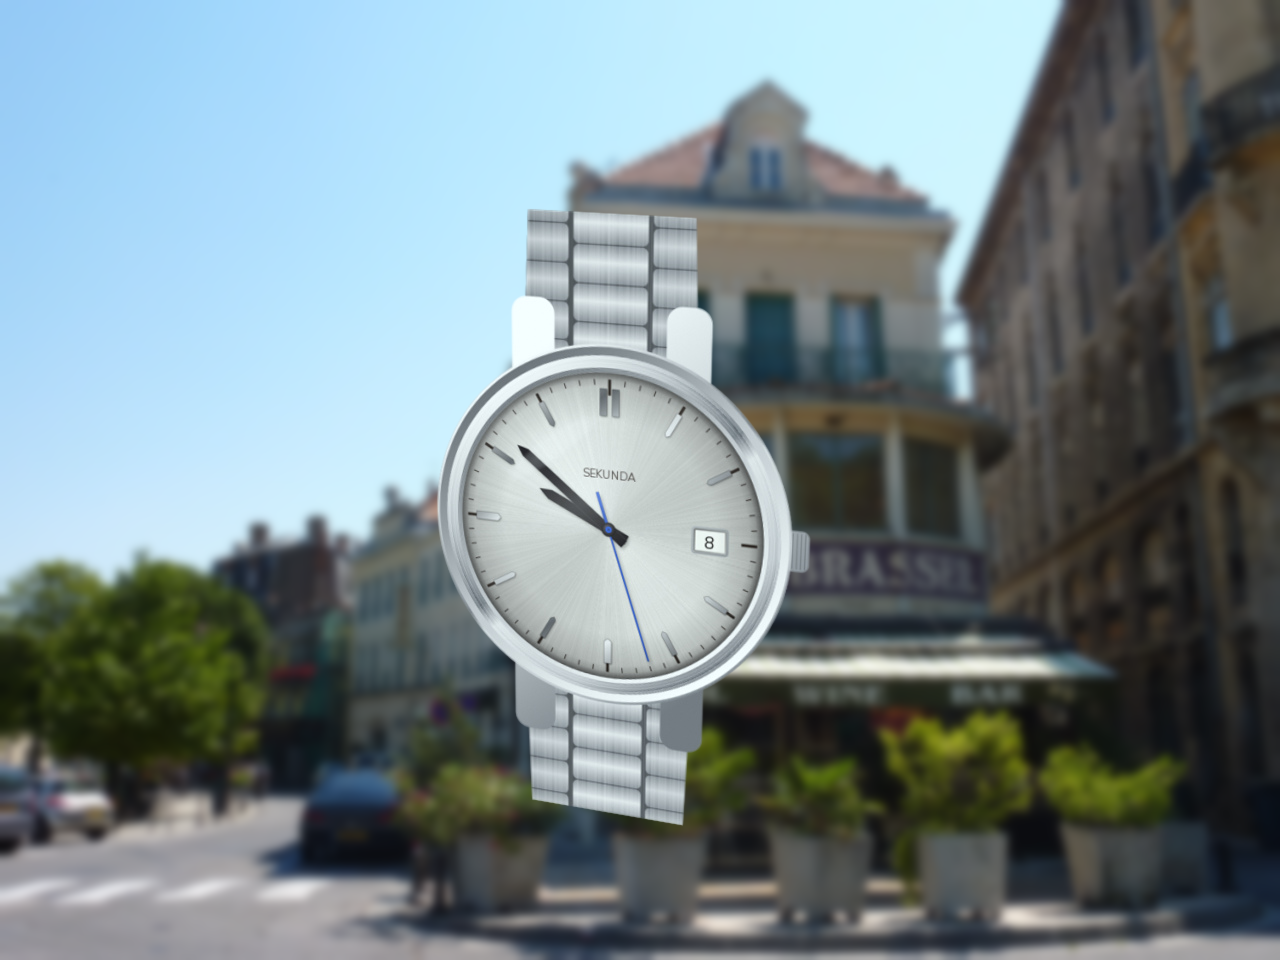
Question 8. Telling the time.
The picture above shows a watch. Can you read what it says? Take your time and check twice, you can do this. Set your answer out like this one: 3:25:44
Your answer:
9:51:27
